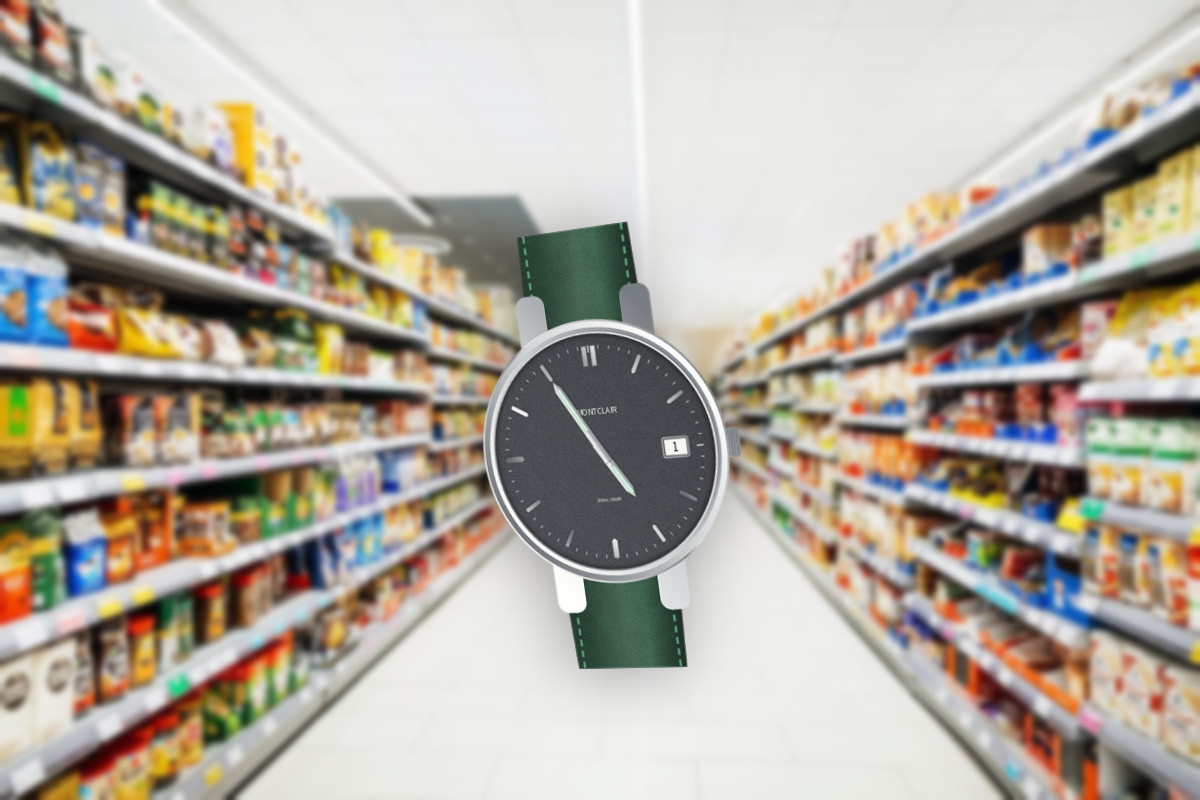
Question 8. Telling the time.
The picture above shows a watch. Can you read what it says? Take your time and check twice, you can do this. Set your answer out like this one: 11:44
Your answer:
4:55
